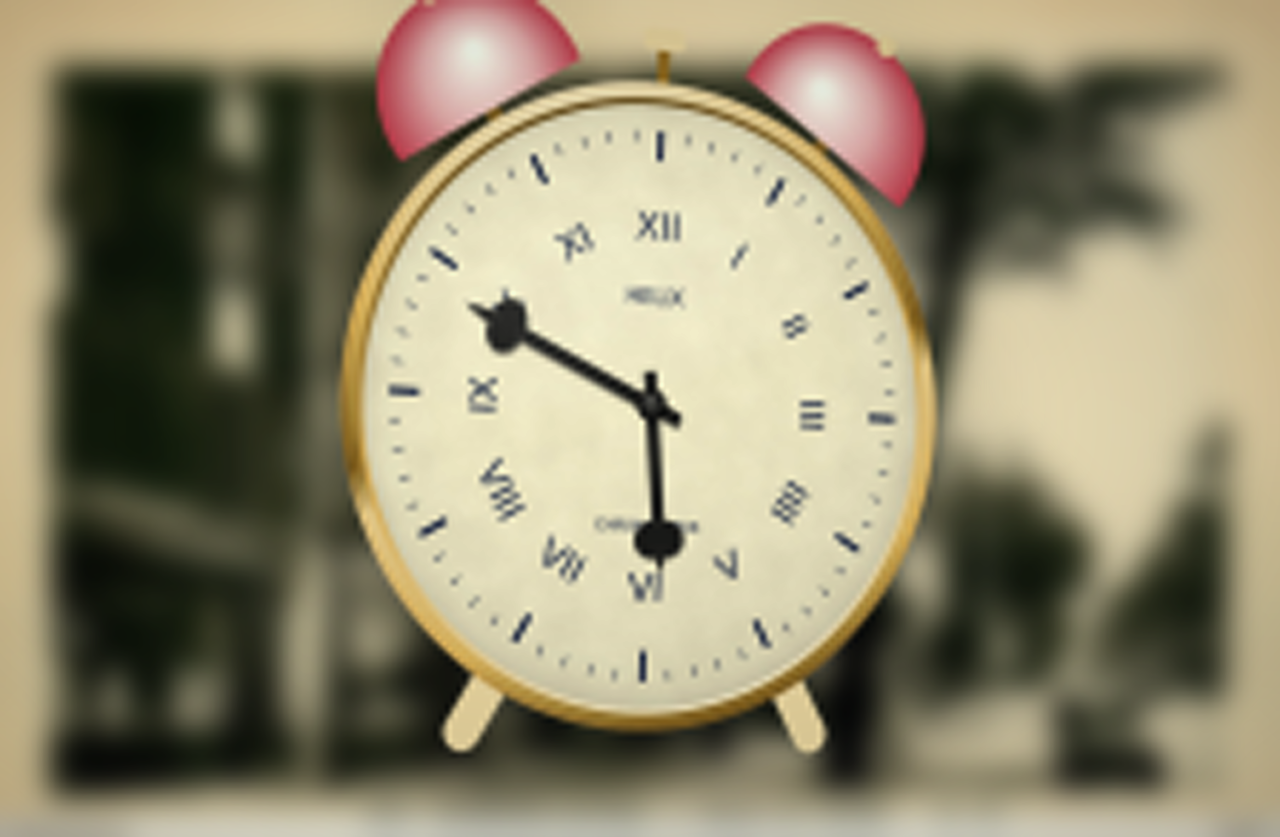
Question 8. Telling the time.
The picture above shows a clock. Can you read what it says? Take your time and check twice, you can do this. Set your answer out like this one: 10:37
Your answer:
5:49
